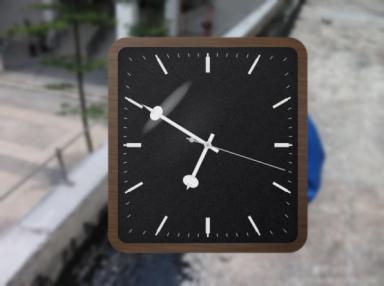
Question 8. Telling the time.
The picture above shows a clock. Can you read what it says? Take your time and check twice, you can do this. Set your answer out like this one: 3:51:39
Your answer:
6:50:18
